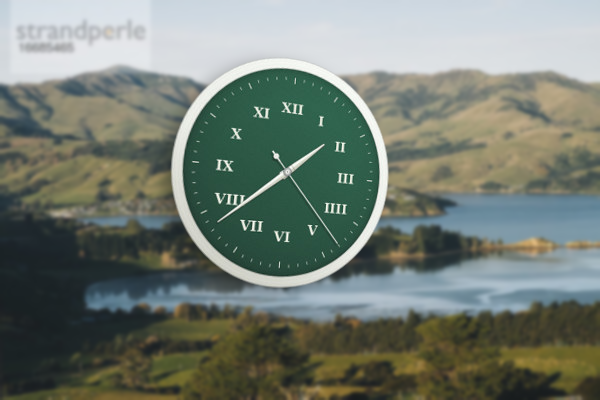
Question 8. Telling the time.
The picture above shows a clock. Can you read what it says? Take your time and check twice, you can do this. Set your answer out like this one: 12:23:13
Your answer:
1:38:23
